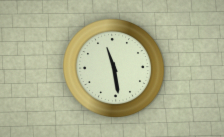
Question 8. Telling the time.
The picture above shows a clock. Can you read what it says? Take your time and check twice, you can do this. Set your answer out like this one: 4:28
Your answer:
11:29
